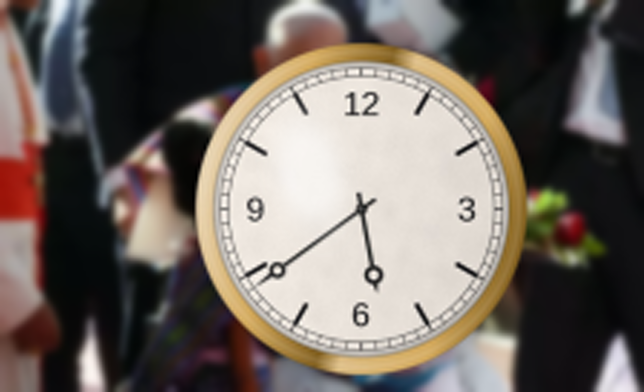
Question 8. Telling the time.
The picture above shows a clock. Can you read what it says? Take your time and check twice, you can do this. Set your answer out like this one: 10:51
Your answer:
5:39
